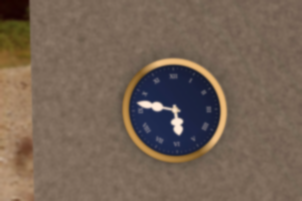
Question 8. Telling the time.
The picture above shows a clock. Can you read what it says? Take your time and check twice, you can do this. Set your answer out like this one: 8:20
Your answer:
5:47
